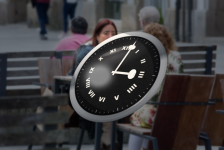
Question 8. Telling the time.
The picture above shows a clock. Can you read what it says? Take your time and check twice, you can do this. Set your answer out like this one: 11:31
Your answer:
3:02
